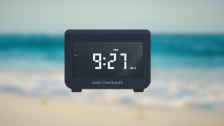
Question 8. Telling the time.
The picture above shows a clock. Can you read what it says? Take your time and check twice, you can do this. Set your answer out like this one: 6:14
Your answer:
9:27
